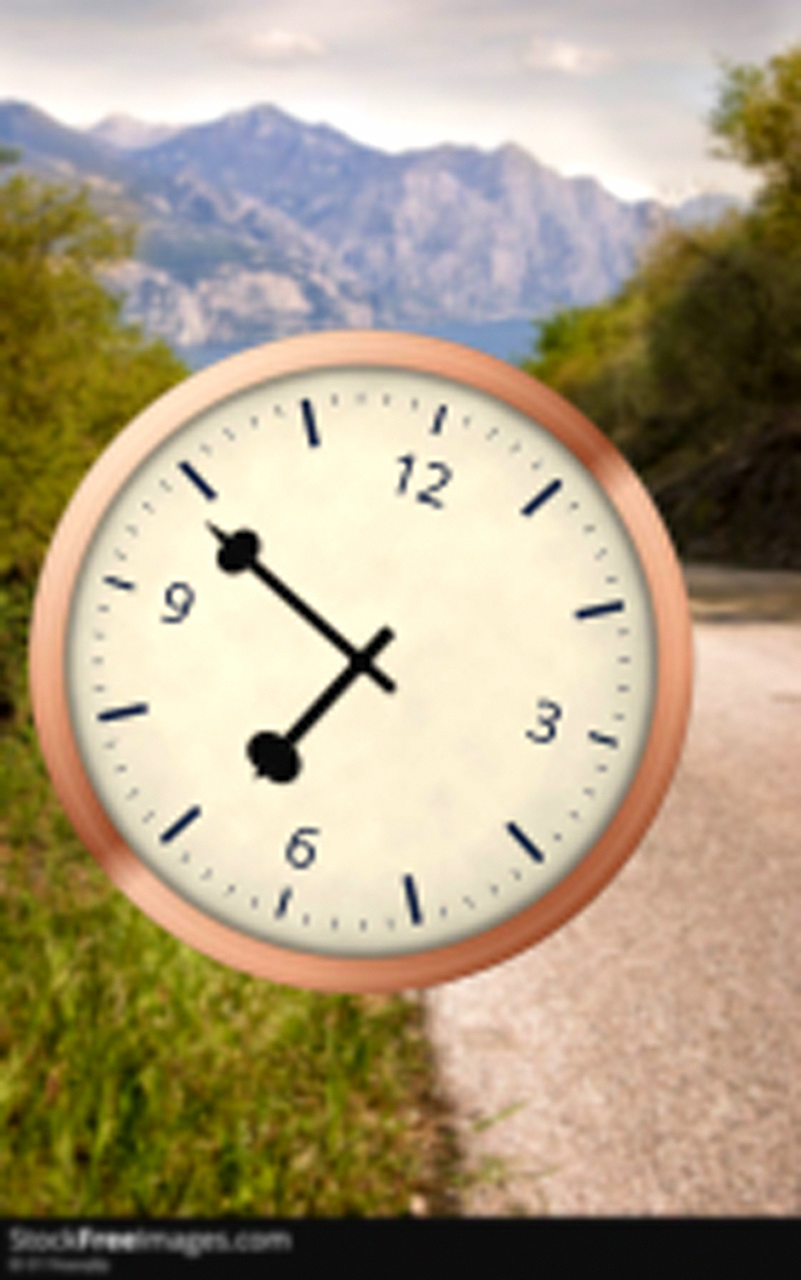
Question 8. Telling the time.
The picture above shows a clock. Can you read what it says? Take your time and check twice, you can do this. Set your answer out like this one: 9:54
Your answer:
6:49
